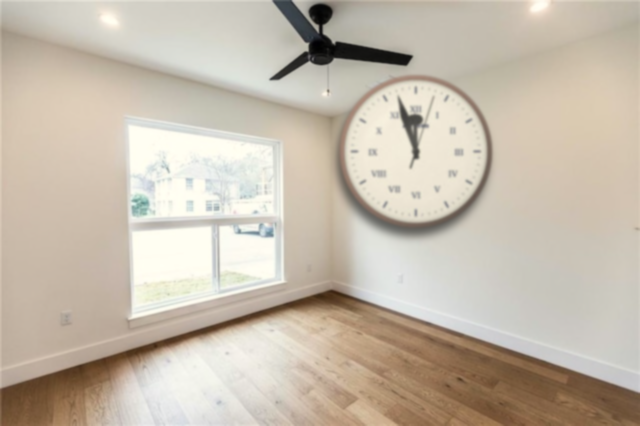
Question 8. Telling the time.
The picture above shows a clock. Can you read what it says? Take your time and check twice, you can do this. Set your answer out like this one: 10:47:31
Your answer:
11:57:03
